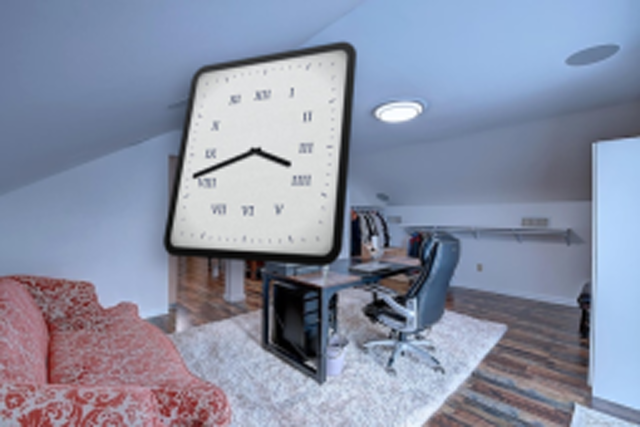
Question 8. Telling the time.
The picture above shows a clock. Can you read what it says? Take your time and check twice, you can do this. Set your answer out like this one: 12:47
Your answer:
3:42
